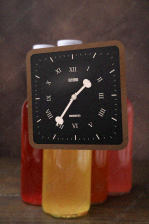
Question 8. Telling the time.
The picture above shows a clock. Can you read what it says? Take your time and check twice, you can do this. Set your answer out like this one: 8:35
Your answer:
1:36
